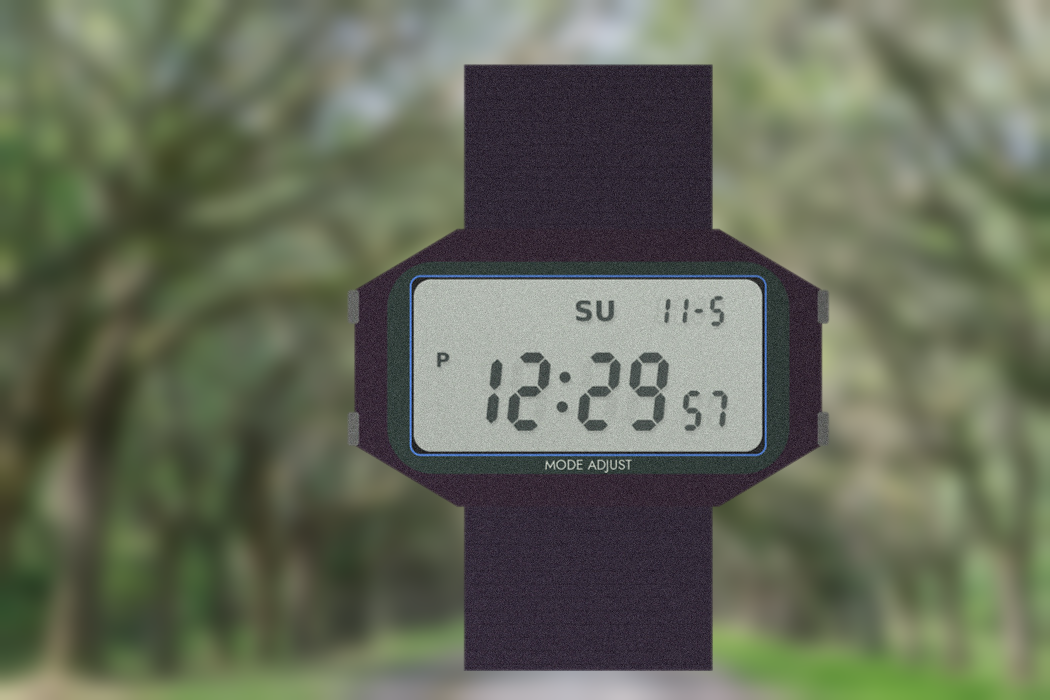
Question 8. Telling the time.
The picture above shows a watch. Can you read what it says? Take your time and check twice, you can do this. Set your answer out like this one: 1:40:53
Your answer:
12:29:57
